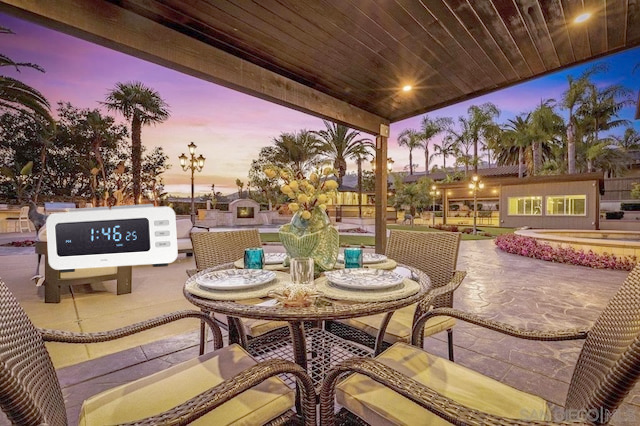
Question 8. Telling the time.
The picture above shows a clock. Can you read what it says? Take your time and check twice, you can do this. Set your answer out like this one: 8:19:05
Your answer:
1:46:25
